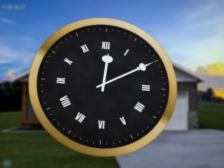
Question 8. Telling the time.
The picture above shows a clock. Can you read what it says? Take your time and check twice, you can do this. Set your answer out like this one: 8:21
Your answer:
12:10
